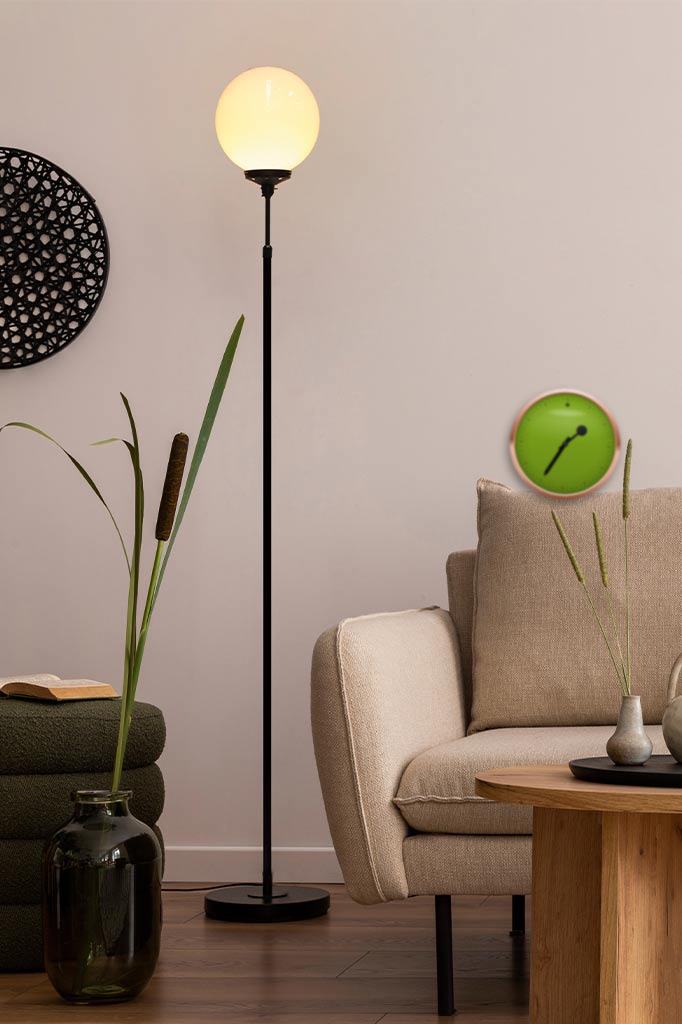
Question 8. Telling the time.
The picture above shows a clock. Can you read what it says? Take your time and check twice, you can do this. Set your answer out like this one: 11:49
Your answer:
1:35
